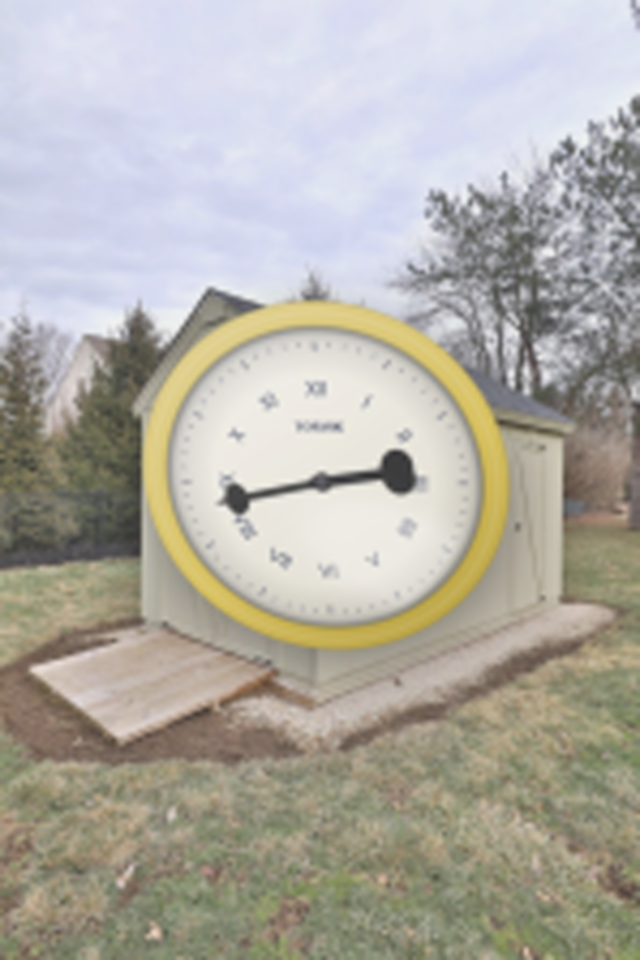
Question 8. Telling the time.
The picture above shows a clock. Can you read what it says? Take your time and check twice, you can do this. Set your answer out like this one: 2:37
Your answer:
2:43
